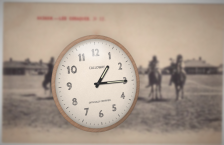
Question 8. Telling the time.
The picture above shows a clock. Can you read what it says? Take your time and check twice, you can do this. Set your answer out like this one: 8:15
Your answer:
1:15
